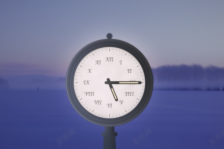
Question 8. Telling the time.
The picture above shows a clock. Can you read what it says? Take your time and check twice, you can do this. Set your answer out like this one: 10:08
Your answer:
5:15
